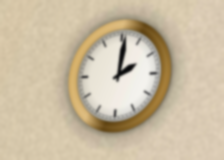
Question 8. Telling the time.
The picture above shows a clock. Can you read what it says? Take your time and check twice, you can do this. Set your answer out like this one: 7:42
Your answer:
2:01
